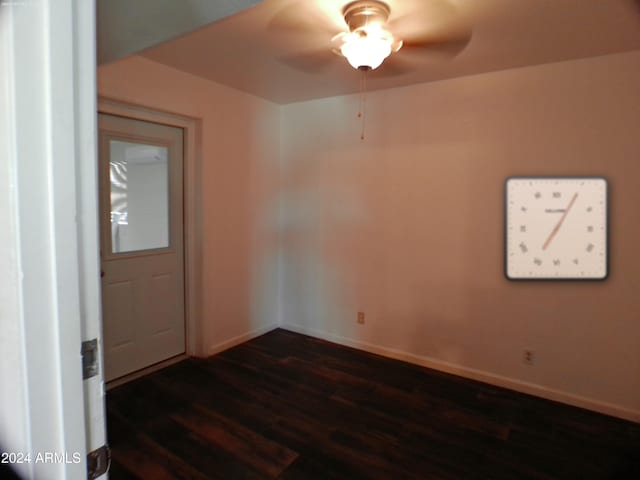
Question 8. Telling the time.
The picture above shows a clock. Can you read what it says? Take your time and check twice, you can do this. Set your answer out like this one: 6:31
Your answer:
7:05
